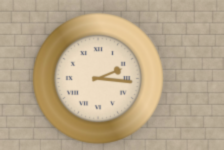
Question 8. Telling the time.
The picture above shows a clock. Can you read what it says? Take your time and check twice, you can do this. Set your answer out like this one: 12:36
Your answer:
2:16
